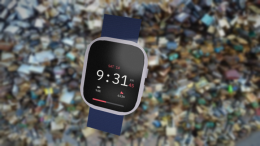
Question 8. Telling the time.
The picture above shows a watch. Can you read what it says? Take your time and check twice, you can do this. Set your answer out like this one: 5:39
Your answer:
9:31
